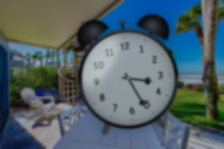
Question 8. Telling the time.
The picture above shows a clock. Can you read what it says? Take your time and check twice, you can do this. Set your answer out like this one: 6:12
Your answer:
3:26
